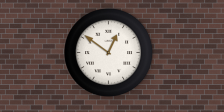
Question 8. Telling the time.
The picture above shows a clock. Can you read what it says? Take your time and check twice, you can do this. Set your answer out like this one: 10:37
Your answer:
12:51
